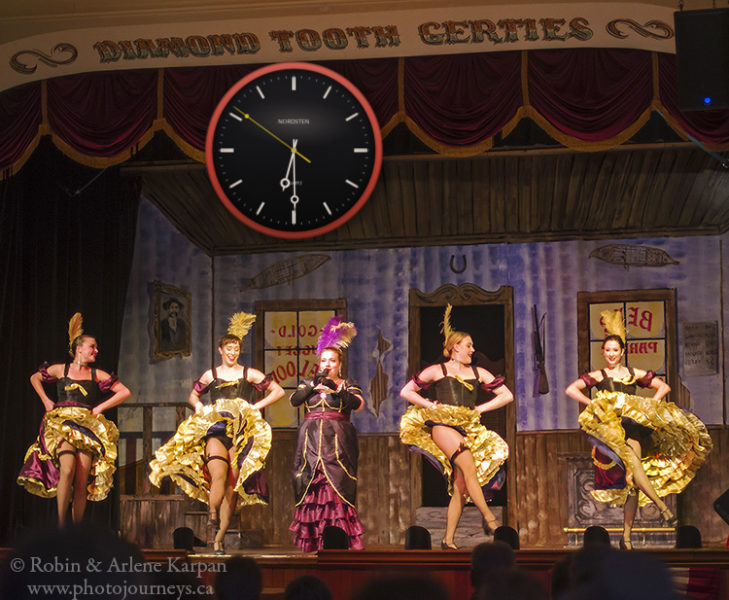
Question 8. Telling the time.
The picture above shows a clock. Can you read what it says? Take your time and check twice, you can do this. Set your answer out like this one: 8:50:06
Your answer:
6:29:51
